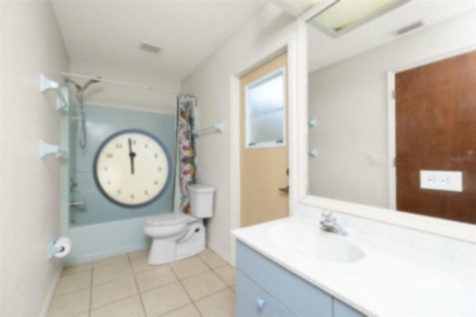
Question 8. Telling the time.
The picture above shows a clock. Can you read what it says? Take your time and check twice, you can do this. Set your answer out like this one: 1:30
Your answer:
11:59
